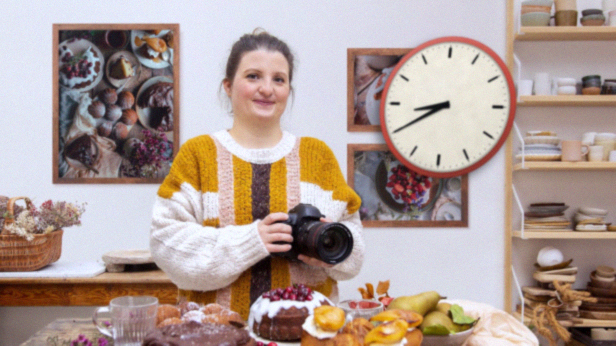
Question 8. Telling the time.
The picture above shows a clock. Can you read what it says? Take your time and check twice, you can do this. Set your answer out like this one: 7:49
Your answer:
8:40
